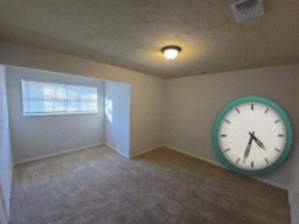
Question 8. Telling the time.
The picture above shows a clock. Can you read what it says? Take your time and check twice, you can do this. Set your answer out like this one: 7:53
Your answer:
4:33
